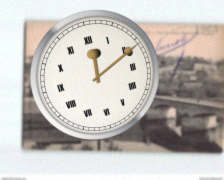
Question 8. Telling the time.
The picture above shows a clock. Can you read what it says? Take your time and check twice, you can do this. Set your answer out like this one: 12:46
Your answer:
12:11
